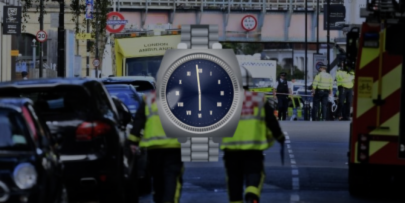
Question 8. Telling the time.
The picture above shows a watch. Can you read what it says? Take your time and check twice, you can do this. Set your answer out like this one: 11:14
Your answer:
5:59
